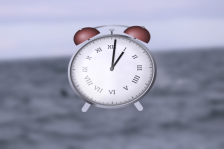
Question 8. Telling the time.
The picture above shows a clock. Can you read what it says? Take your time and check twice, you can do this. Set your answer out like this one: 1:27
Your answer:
1:01
